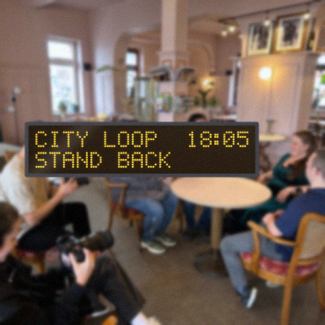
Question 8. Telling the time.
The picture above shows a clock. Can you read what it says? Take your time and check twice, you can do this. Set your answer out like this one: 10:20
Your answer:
18:05
